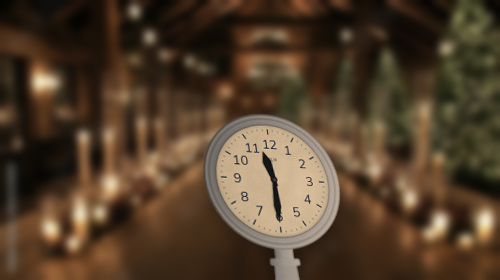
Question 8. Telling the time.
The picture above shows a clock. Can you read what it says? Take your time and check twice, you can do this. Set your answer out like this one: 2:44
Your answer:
11:30
